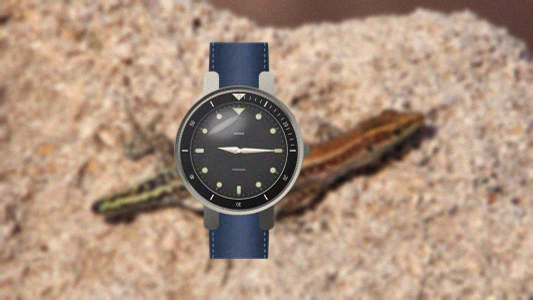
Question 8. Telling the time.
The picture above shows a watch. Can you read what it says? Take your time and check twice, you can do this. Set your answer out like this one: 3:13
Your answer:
9:15
